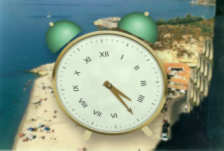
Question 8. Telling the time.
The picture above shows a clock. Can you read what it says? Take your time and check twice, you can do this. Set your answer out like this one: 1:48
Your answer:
4:25
